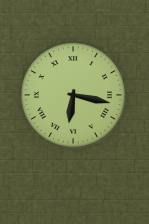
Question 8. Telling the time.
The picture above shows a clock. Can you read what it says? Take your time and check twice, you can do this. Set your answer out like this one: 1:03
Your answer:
6:17
